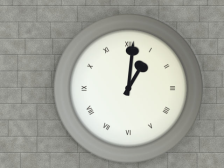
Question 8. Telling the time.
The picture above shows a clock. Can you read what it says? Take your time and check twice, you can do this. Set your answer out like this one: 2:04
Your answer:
1:01
